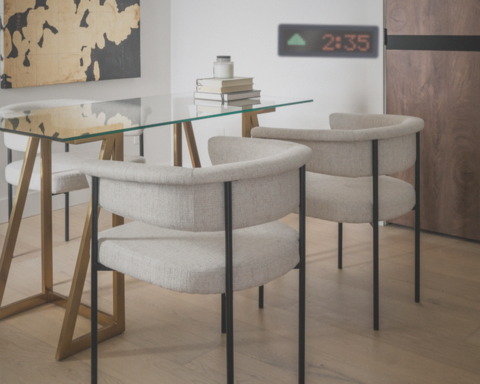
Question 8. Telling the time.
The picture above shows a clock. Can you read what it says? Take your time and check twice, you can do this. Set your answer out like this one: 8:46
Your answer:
2:35
